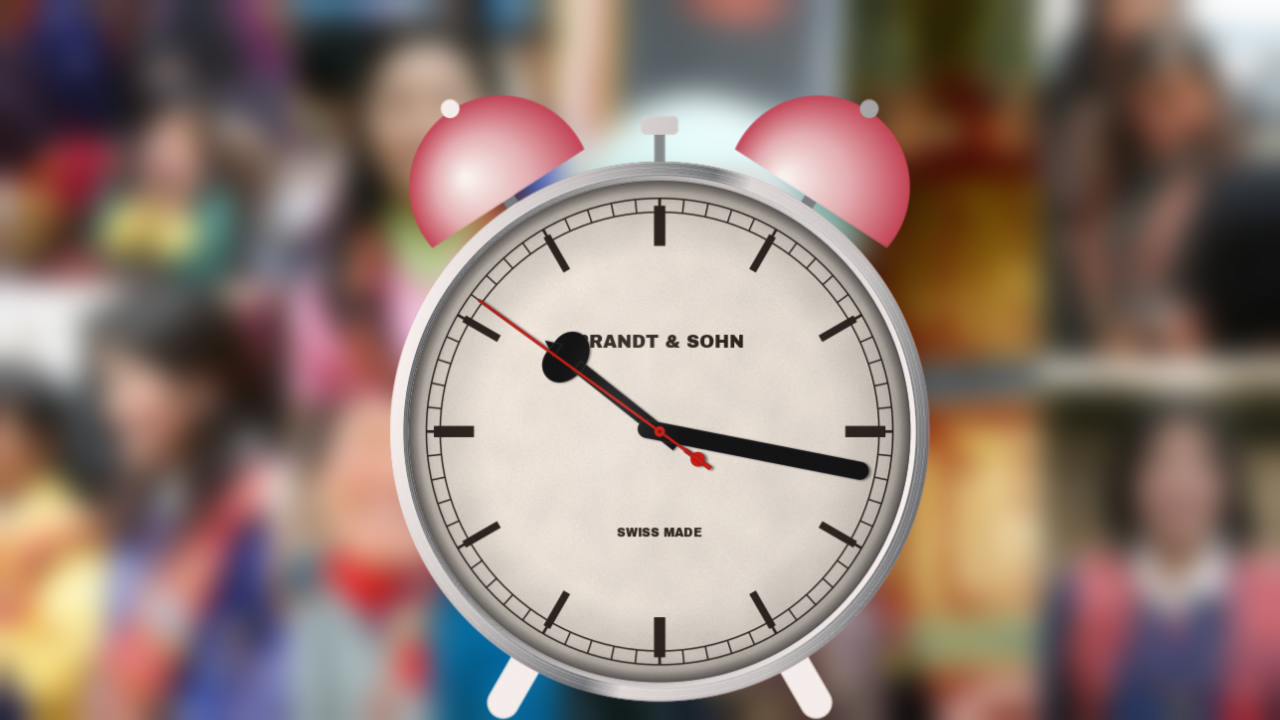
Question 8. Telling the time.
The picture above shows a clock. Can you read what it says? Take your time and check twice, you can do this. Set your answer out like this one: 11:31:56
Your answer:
10:16:51
